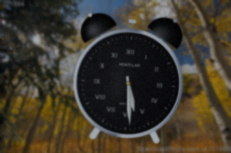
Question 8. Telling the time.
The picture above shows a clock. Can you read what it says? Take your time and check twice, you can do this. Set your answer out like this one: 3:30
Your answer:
5:29
